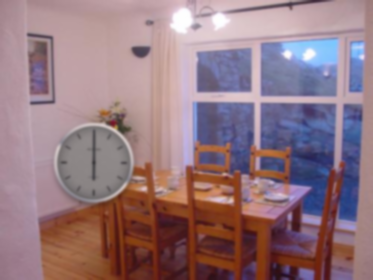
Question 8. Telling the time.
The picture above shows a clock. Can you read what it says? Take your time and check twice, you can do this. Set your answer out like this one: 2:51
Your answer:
6:00
